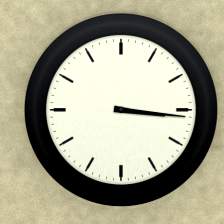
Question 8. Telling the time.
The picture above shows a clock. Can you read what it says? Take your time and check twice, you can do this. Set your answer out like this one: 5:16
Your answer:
3:16
